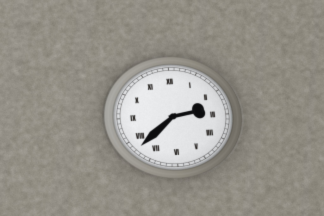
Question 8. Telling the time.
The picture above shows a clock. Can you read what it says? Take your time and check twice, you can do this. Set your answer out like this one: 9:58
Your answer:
2:38
